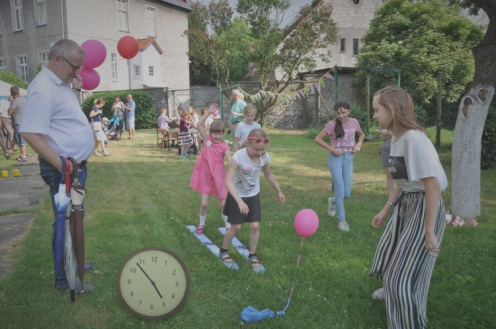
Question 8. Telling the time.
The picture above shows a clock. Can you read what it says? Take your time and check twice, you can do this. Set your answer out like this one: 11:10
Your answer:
4:53
